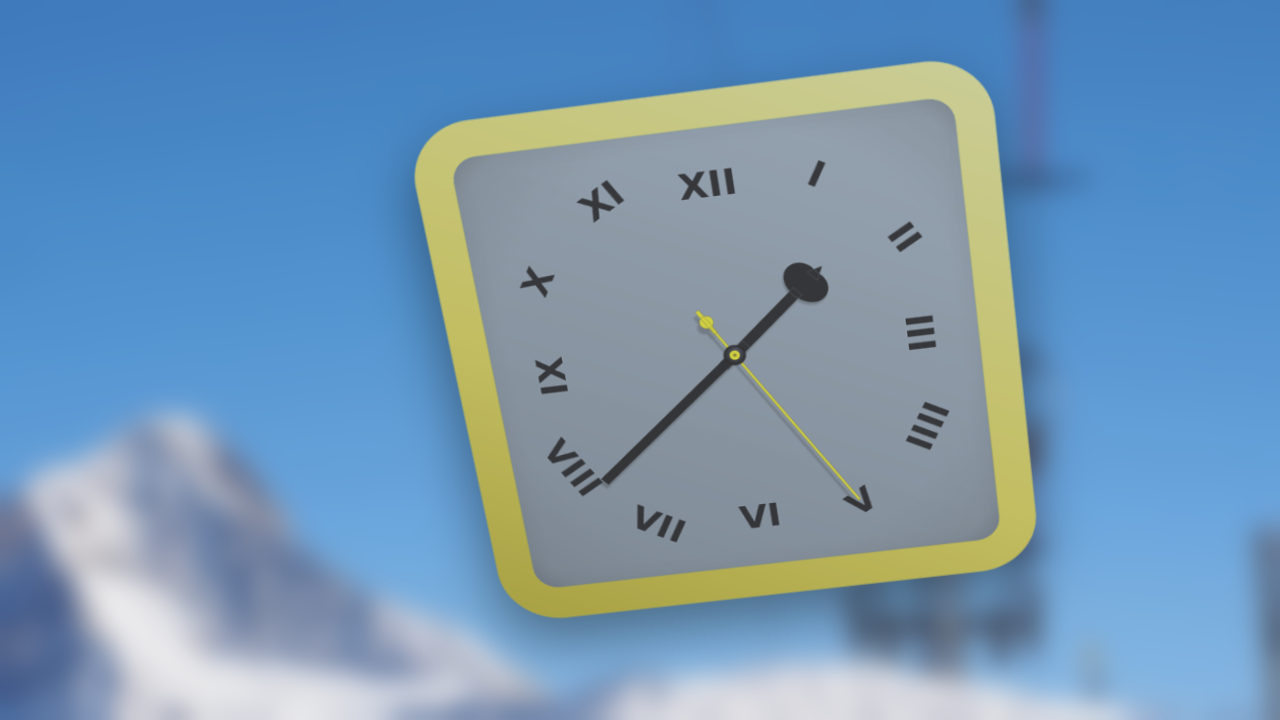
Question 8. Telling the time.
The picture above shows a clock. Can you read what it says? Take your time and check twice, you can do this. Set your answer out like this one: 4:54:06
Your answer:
1:38:25
